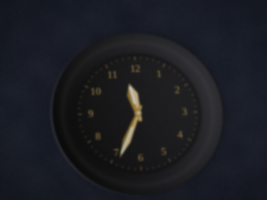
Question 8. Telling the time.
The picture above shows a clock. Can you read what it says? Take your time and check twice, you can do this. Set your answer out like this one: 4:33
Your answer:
11:34
